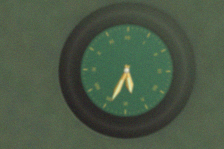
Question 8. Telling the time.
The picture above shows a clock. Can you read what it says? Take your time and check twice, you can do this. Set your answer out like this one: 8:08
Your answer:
5:34
